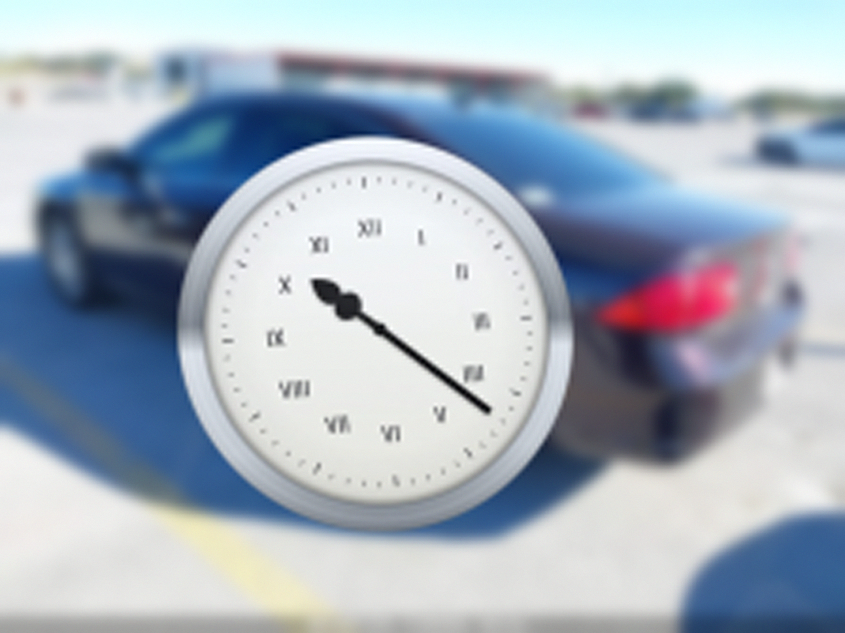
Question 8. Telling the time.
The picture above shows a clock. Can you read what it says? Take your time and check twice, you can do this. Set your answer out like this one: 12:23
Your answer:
10:22
